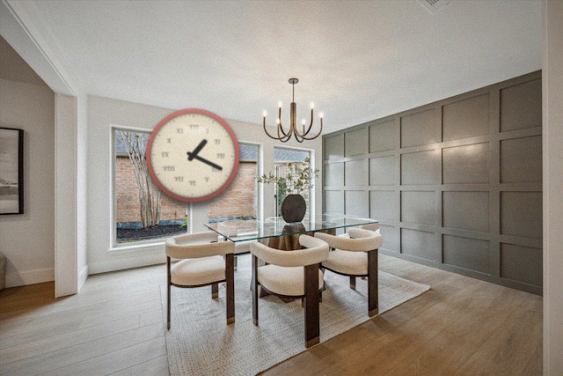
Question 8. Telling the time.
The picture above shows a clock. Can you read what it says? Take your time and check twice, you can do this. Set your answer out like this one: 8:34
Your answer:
1:19
